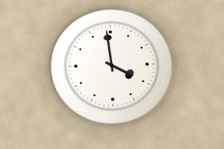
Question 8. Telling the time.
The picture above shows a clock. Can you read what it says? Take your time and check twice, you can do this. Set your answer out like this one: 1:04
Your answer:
3:59
